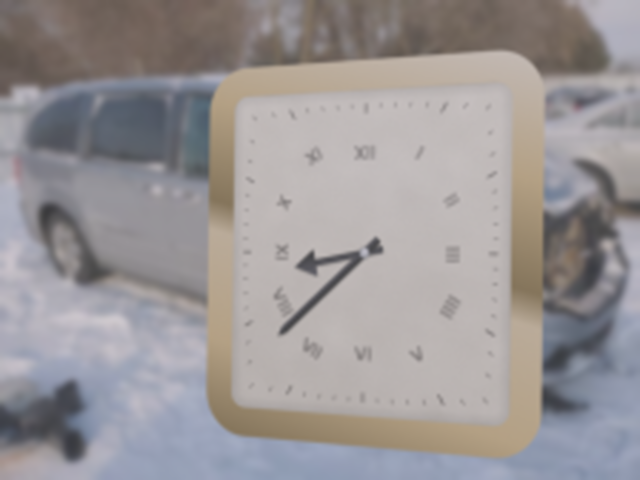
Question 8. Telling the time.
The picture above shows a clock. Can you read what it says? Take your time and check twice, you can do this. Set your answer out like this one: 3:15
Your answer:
8:38
